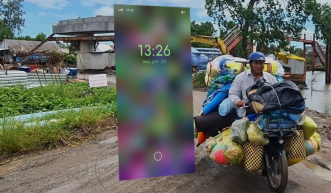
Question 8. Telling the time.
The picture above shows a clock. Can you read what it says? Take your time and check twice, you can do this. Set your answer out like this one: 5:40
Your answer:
13:26
